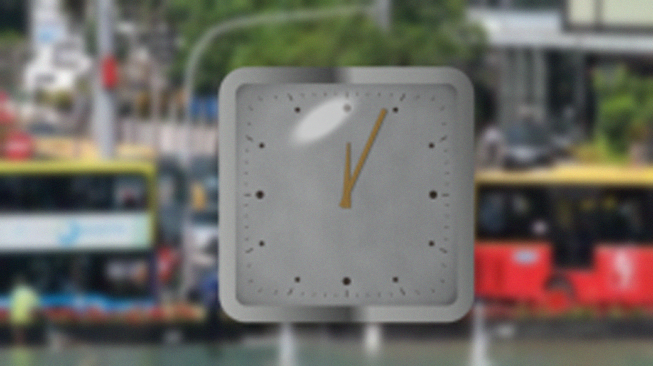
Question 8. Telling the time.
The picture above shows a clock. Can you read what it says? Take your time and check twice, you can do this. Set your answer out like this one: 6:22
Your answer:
12:04
